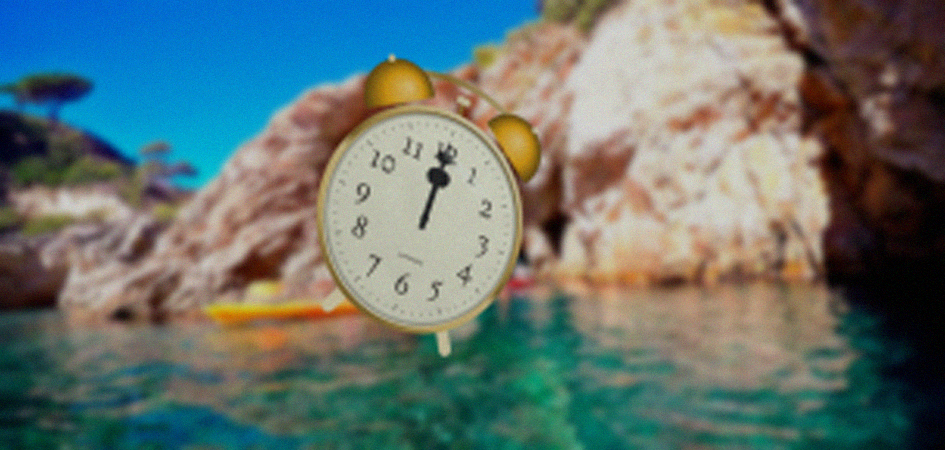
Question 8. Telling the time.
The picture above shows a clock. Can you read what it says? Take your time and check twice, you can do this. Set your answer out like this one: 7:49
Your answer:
12:00
